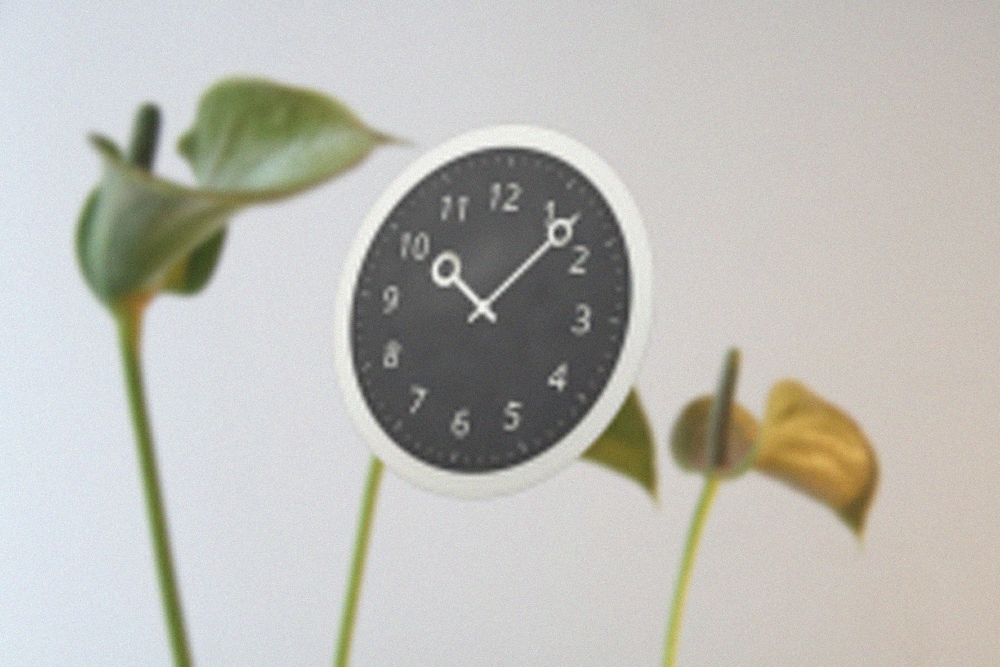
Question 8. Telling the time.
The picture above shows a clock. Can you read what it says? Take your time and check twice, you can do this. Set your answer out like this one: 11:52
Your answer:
10:07
